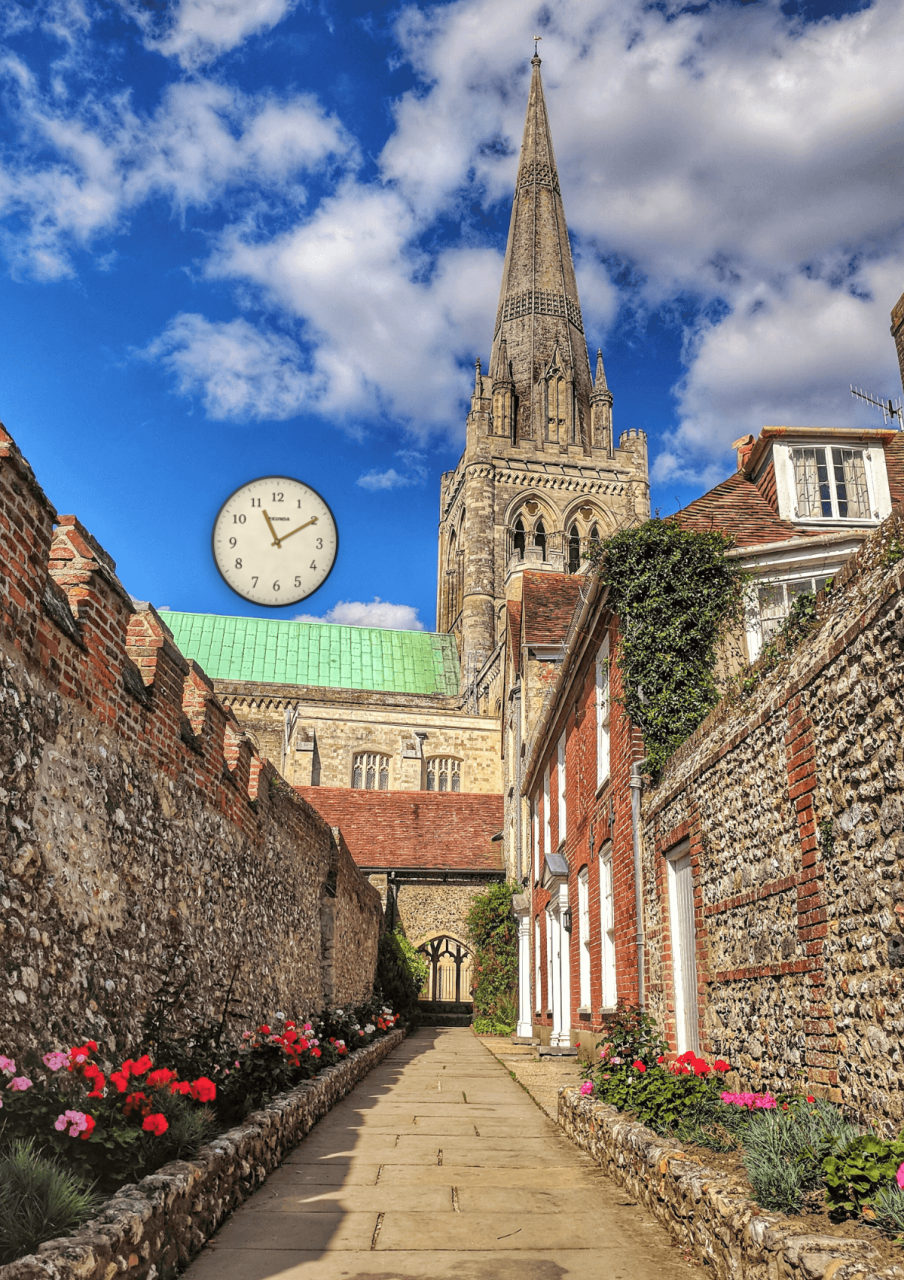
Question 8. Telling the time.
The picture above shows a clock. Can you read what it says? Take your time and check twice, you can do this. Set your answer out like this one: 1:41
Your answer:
11:10
